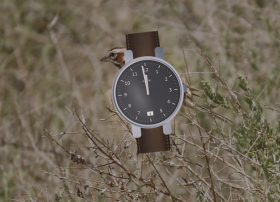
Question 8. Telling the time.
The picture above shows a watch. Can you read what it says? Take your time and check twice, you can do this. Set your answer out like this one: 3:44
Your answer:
11:59
